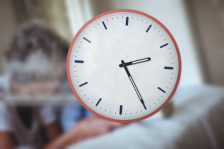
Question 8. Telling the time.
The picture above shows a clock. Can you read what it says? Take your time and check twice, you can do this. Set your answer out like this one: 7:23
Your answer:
2:25
